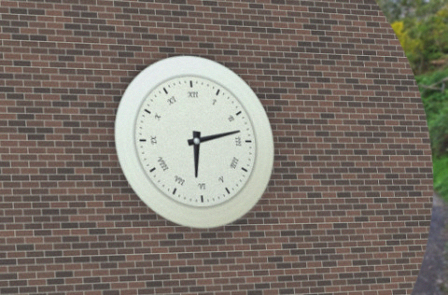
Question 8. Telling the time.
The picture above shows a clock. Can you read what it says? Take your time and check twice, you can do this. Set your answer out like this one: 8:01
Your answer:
6:13
